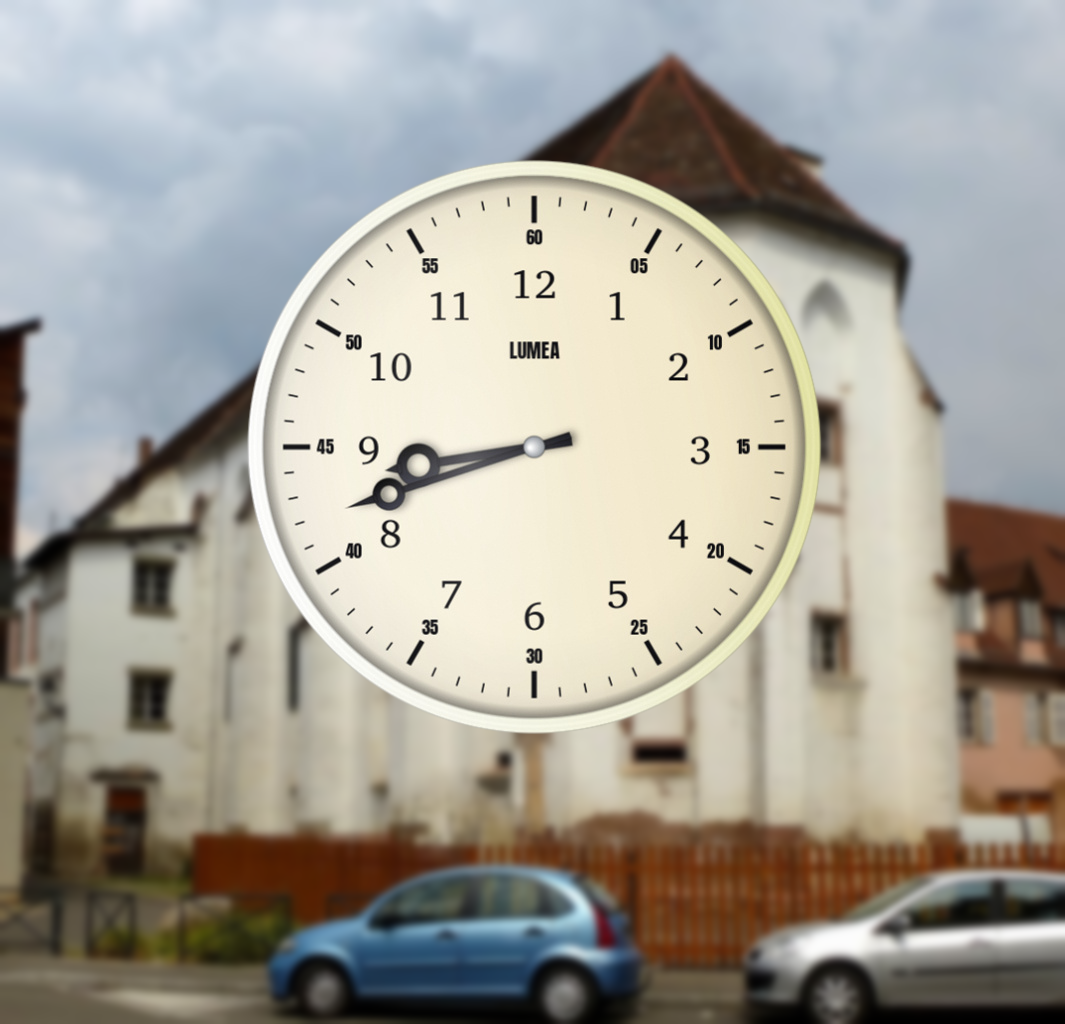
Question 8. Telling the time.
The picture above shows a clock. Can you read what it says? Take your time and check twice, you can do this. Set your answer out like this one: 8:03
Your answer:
8:42
